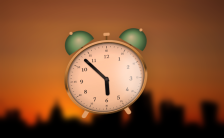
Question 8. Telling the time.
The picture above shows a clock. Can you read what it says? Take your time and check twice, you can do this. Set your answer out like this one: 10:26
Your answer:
5:53
